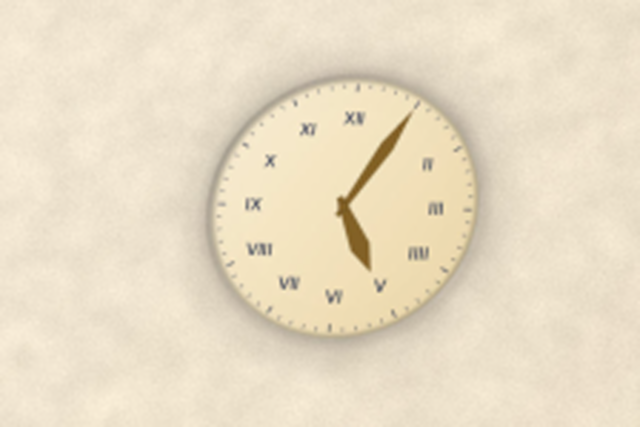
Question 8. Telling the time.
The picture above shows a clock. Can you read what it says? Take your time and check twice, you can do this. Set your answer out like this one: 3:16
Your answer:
5:05
